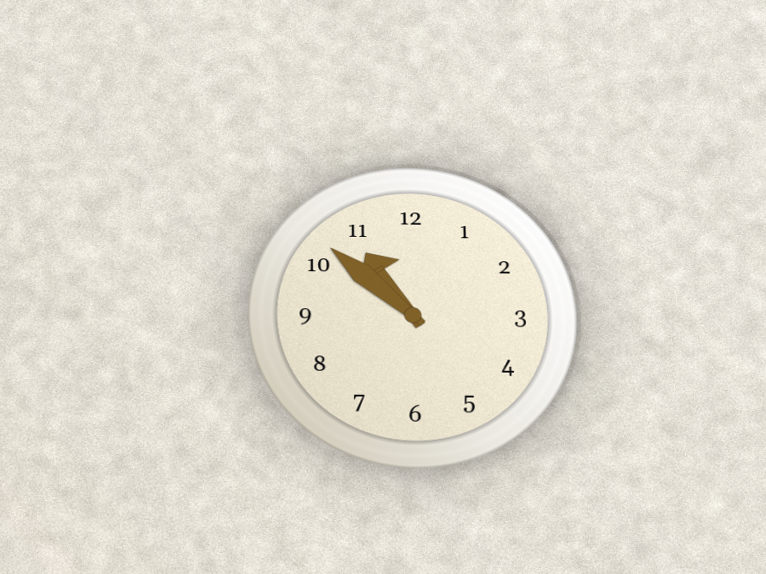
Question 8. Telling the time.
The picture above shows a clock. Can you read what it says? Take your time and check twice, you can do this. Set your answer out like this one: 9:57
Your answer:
10:52
